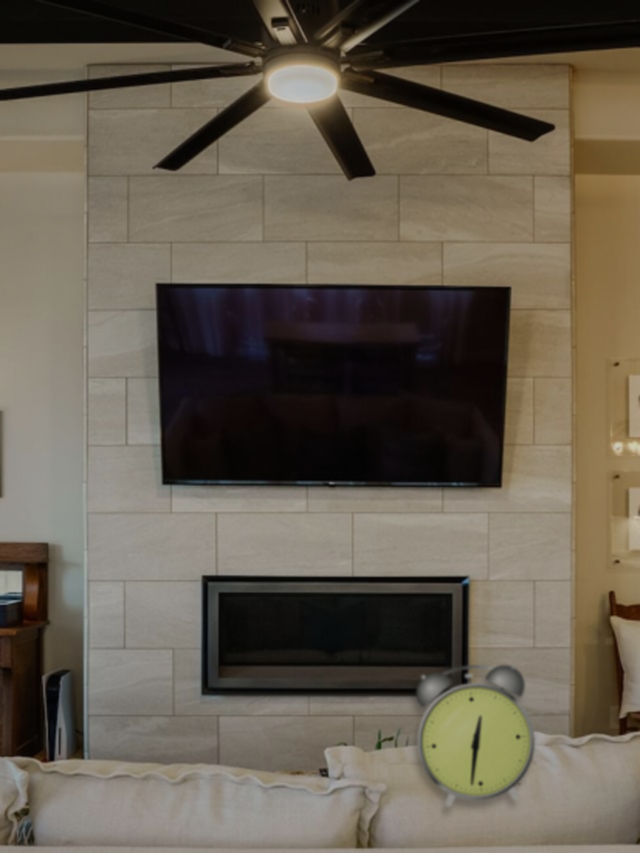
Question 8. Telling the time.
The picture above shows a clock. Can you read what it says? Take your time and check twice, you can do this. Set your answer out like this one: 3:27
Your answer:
12:32
